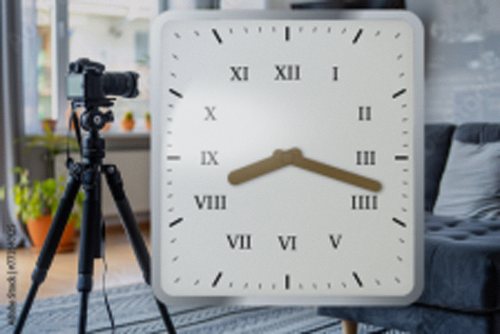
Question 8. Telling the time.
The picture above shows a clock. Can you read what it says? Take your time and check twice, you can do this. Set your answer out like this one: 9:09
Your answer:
8:18
